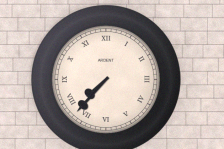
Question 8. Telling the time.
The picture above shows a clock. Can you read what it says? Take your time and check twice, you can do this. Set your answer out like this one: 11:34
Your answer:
7:37
